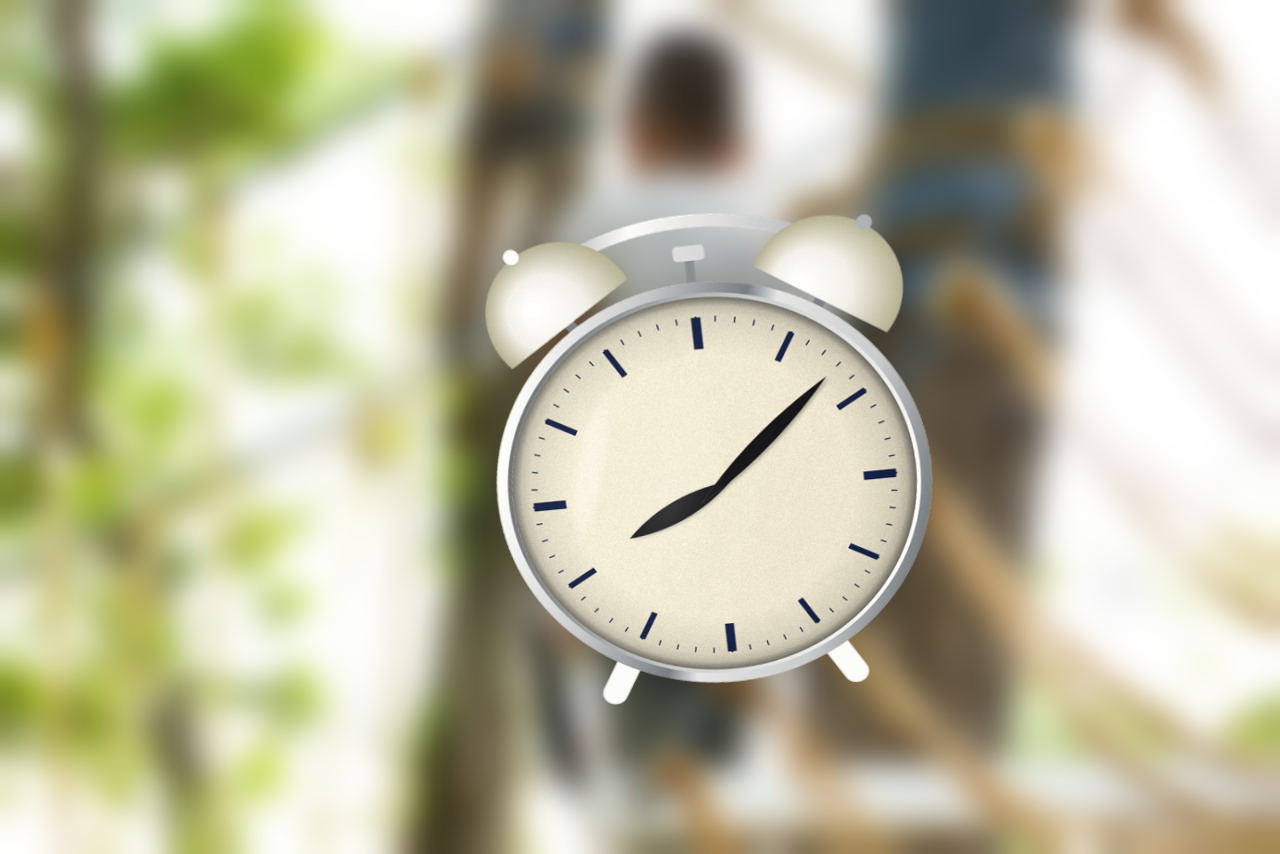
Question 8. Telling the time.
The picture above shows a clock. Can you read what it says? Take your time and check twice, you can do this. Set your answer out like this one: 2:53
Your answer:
8:08
